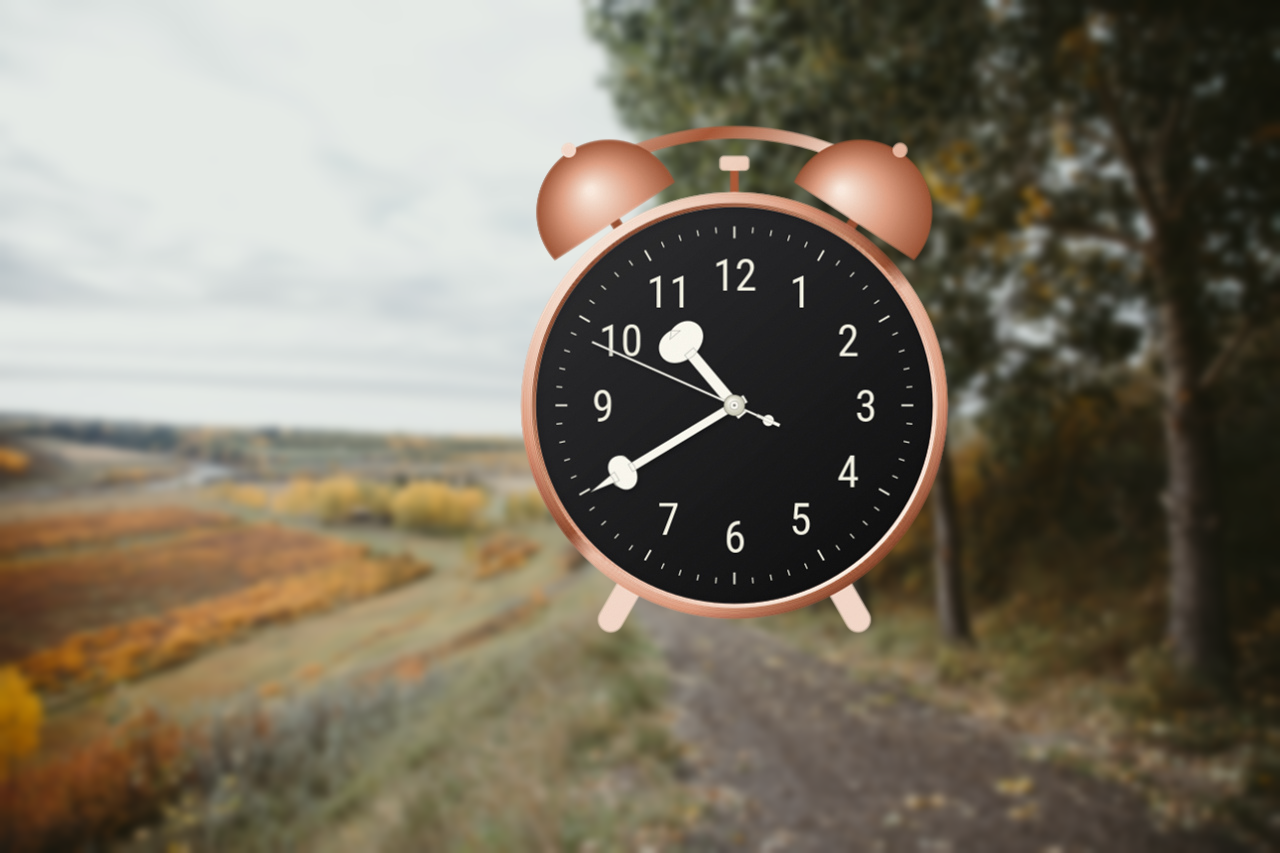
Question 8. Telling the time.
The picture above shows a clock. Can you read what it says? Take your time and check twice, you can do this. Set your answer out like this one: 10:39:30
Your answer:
10:39:49
